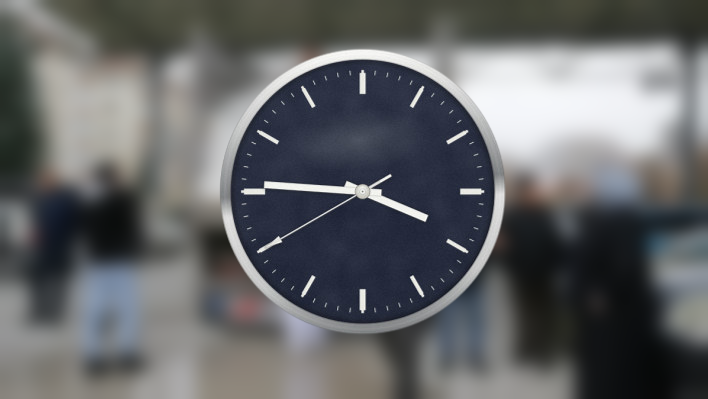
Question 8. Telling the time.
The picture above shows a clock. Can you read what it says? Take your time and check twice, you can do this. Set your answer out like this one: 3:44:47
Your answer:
3:45:40
